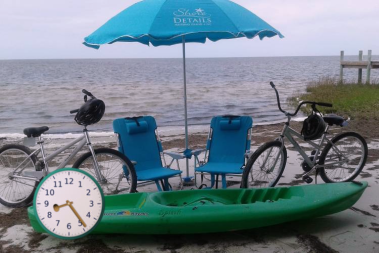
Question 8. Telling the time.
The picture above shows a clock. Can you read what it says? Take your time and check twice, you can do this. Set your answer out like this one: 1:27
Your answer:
8:24
